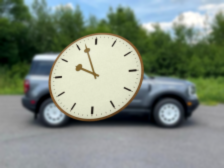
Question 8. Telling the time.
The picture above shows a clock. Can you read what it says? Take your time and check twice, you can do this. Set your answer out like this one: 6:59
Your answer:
9:57
